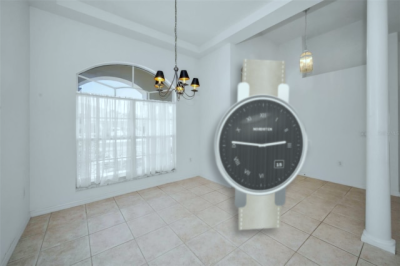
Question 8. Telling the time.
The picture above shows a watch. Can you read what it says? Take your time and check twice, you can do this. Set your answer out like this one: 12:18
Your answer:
2:46
